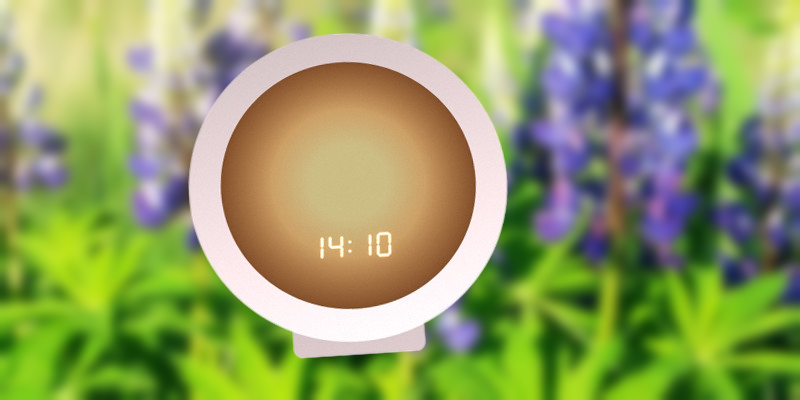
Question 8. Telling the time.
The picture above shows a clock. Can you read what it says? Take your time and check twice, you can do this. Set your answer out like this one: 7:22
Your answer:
14:10
